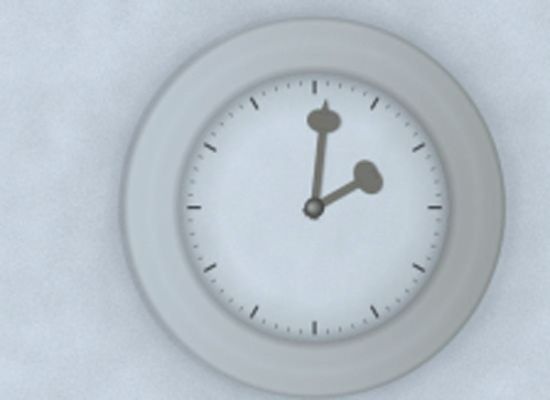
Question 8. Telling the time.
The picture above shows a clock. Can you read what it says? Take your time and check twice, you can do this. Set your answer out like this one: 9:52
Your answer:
2:01
